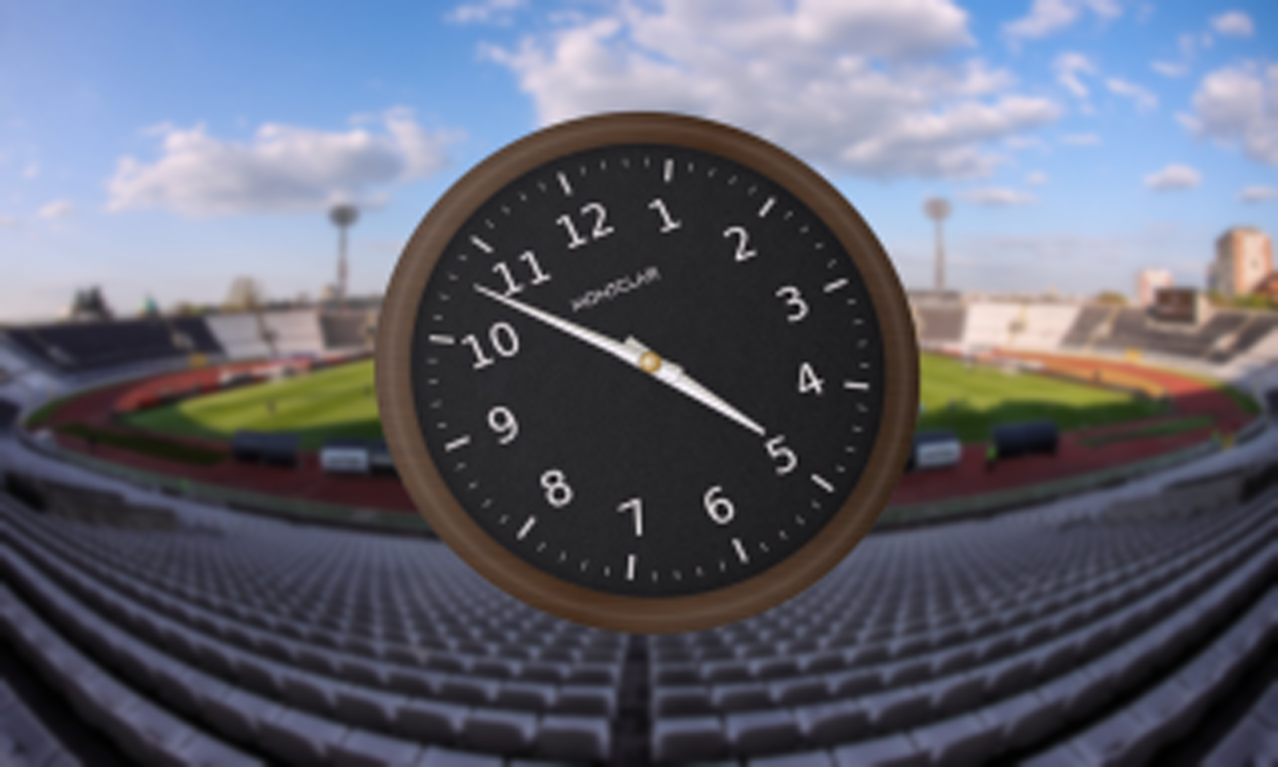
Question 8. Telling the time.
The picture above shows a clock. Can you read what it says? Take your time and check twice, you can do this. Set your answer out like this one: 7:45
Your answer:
4:53
